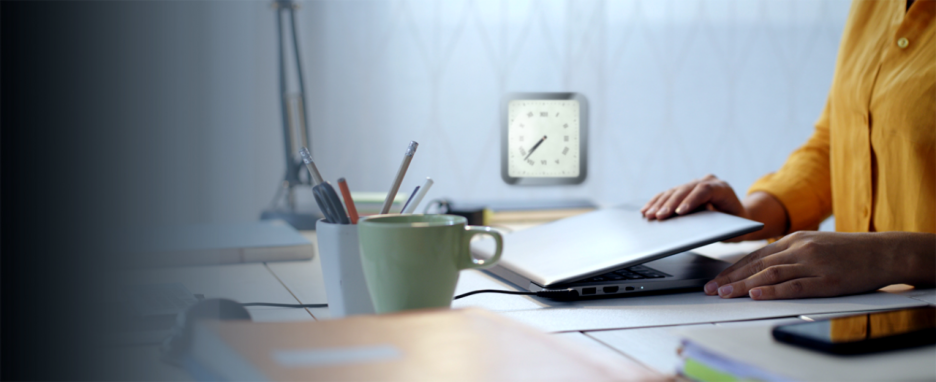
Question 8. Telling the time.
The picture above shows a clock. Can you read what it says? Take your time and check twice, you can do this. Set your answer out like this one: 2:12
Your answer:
7:37
